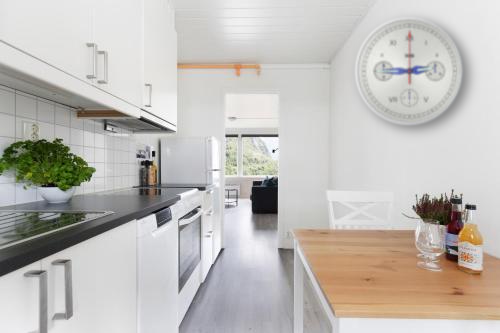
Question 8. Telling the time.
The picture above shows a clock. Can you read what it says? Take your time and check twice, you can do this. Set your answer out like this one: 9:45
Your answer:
2:45
